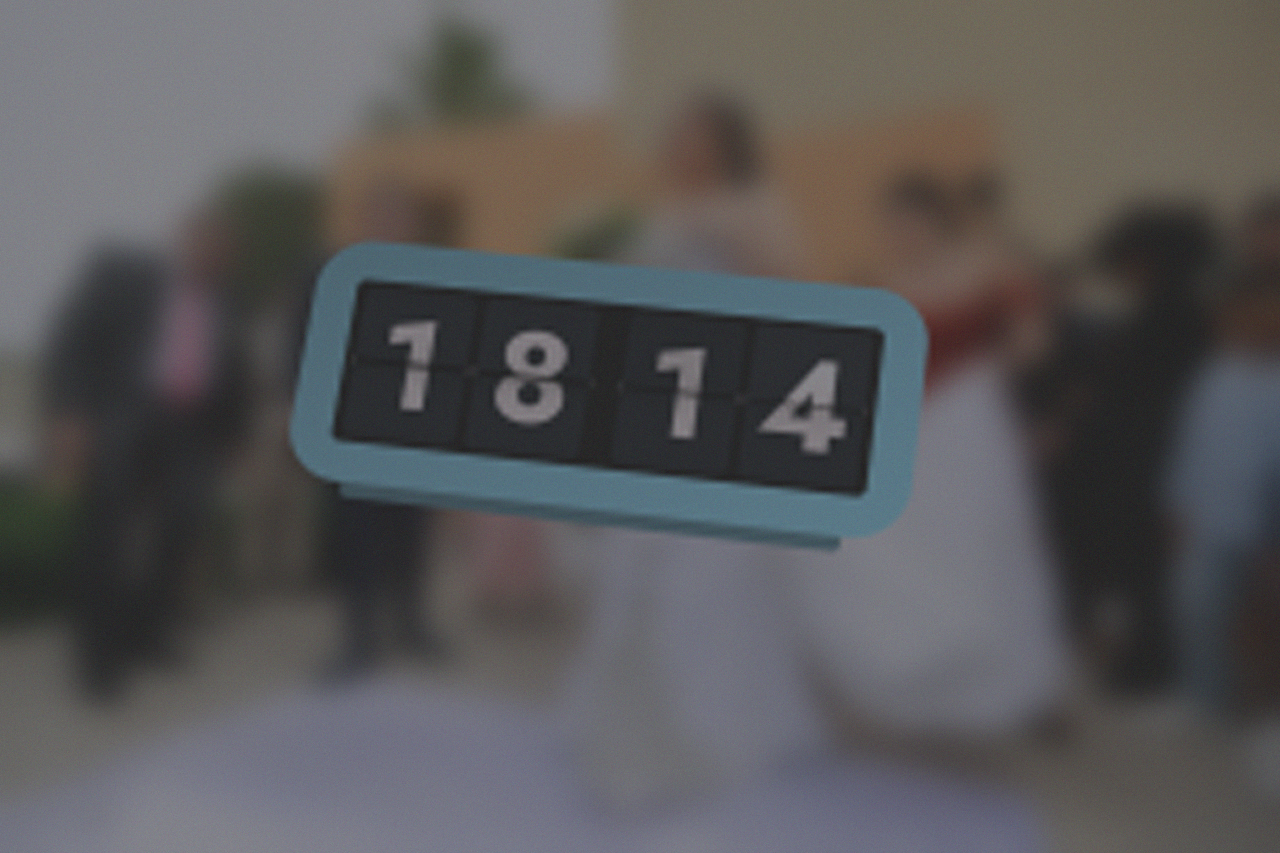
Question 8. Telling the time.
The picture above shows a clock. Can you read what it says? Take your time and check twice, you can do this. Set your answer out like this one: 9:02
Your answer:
18:14
